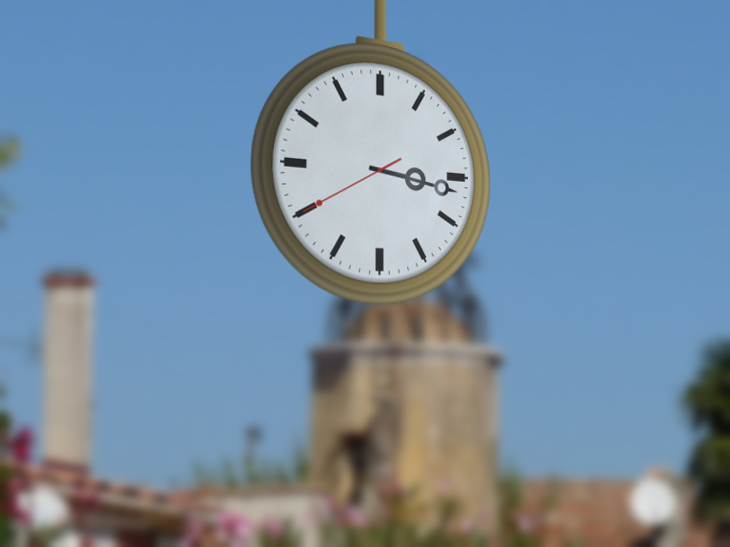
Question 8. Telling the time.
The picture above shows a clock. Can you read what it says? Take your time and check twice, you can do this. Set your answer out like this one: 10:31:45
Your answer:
3:16:40
